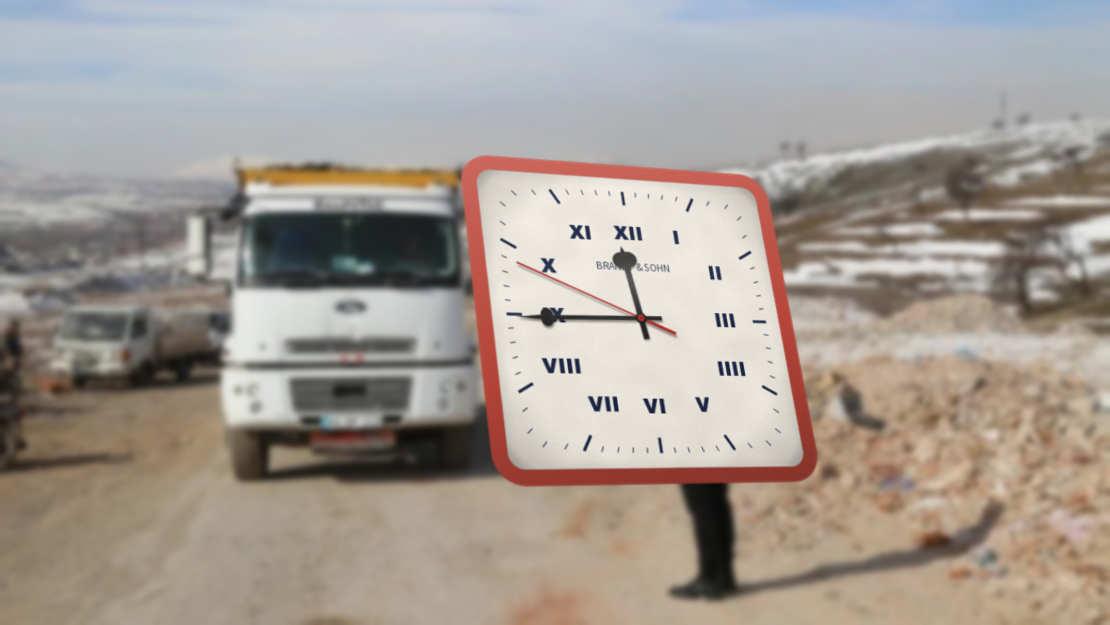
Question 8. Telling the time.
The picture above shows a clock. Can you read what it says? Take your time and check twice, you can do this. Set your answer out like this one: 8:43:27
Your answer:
11:44:49
